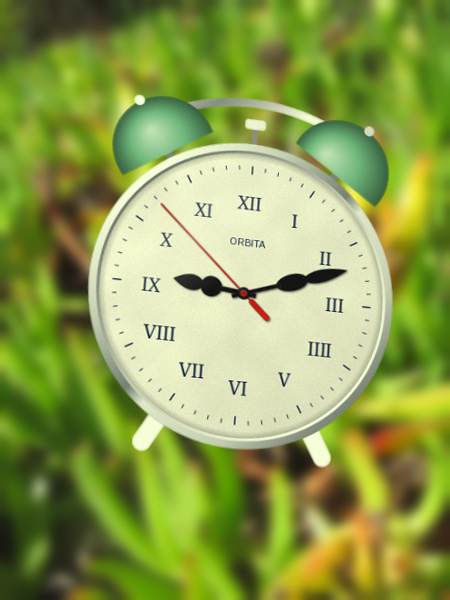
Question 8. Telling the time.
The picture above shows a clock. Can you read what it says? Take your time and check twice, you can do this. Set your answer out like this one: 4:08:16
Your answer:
9:11:52
